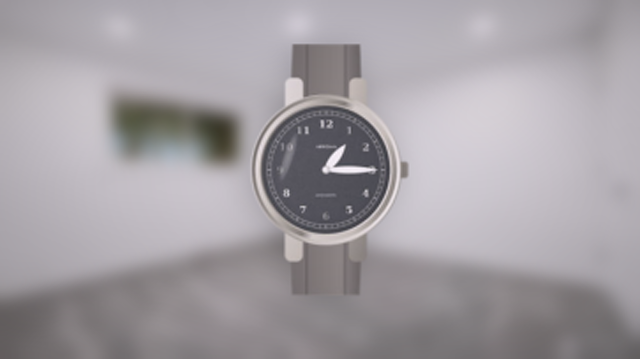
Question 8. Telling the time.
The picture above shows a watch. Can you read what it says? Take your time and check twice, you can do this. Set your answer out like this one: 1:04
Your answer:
1:15
